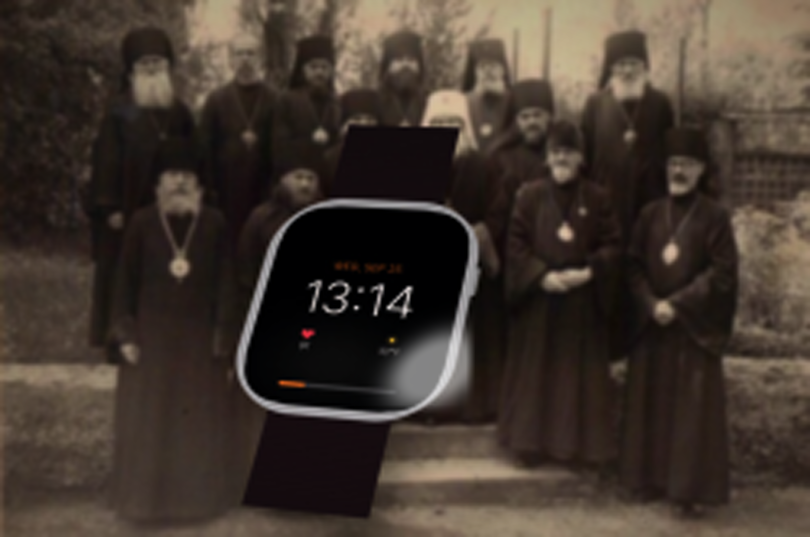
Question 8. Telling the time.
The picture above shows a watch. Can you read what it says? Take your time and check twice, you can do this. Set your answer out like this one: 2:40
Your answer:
13:14
